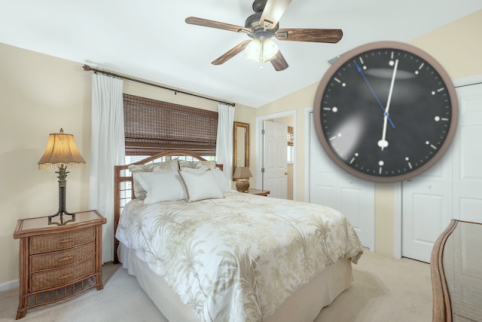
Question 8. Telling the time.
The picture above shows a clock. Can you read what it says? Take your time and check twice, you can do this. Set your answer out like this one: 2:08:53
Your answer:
6:00:54
